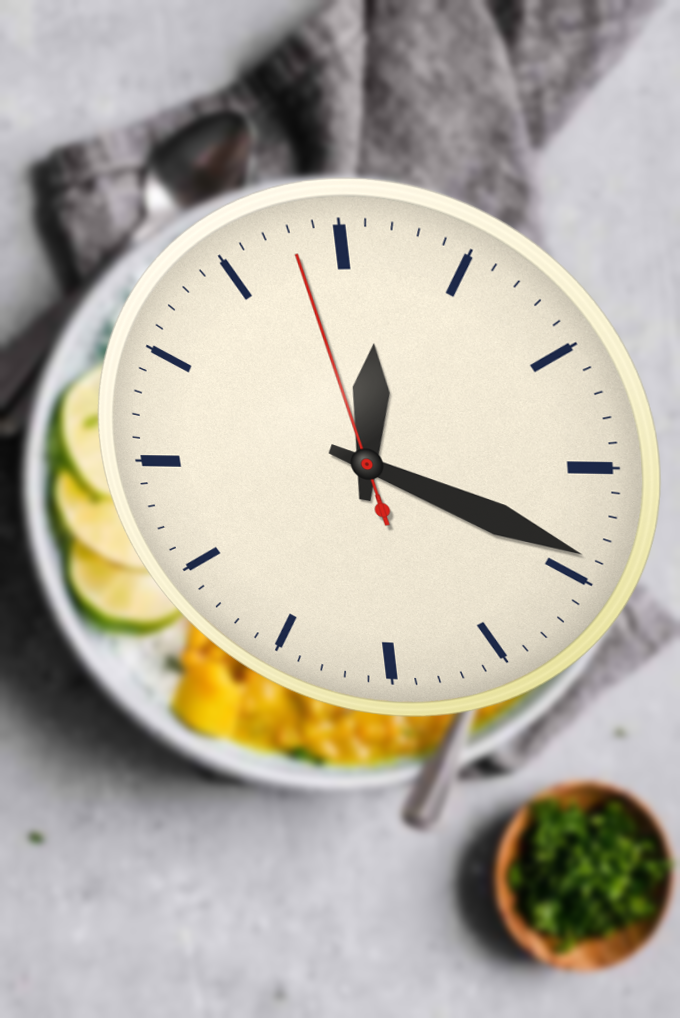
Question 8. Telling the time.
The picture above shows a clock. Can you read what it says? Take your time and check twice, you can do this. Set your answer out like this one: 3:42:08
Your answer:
12:18:58
